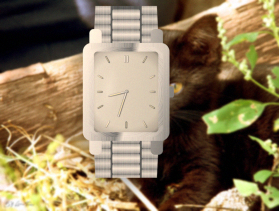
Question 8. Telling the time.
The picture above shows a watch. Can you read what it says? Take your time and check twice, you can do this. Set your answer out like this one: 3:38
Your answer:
8:33
